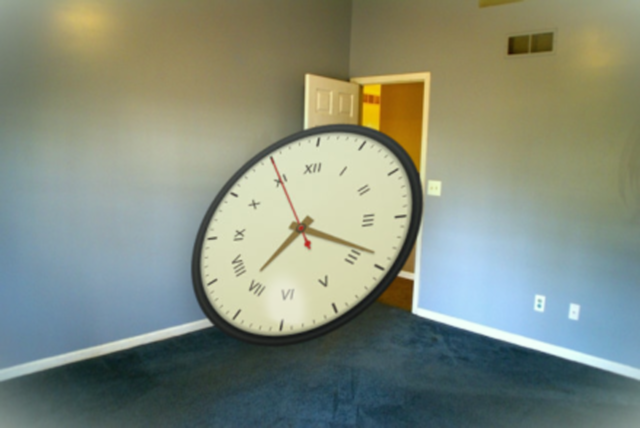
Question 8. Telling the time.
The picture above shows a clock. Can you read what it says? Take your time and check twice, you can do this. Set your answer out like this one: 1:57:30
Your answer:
7:18:55
